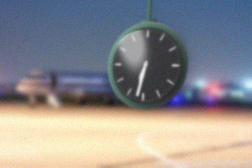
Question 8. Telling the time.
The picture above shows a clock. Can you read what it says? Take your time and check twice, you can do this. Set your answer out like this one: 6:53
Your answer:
6:32
